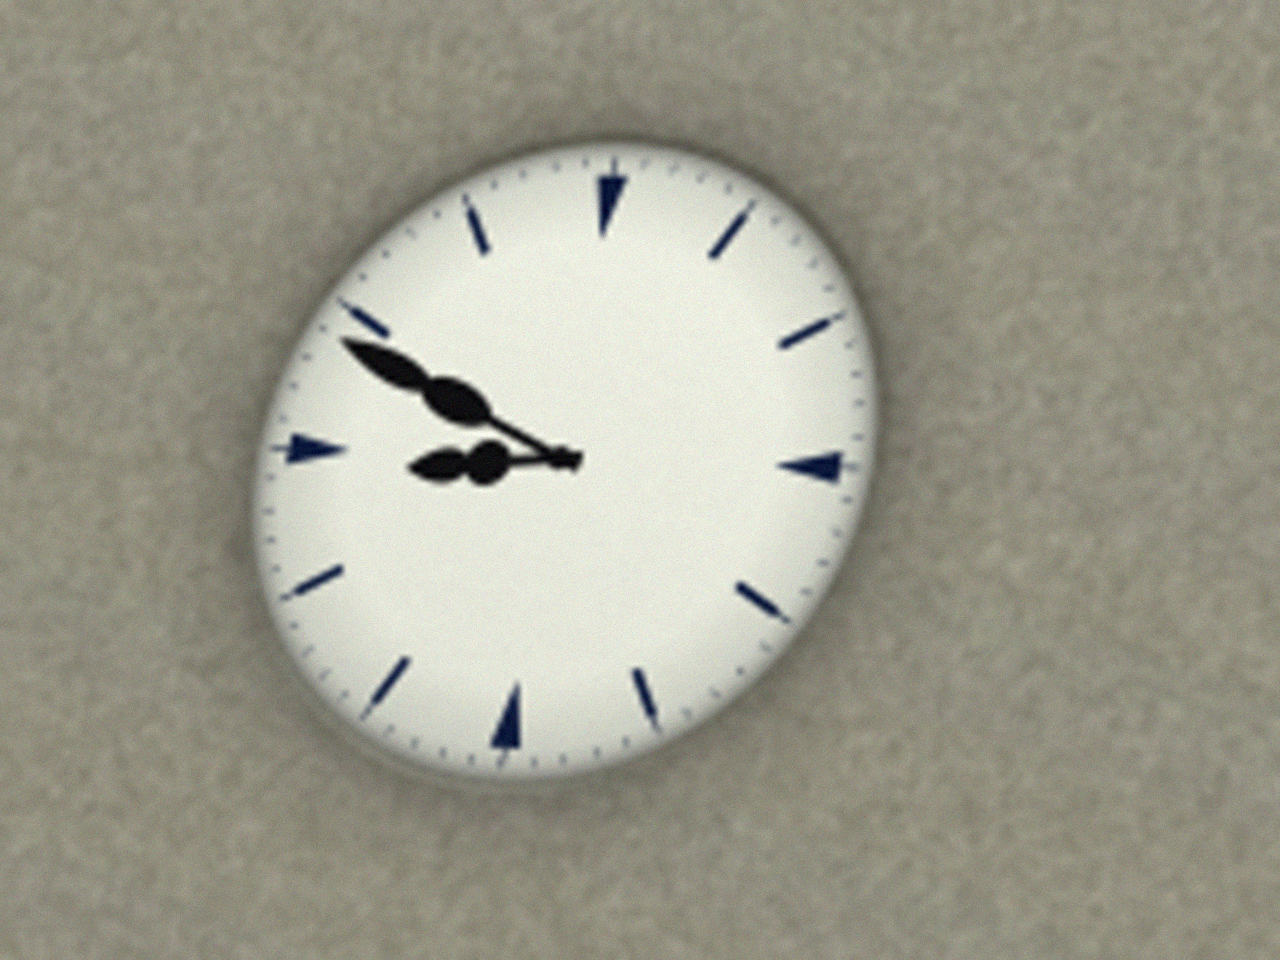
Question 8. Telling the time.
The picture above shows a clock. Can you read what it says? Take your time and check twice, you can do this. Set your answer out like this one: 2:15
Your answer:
8:49
